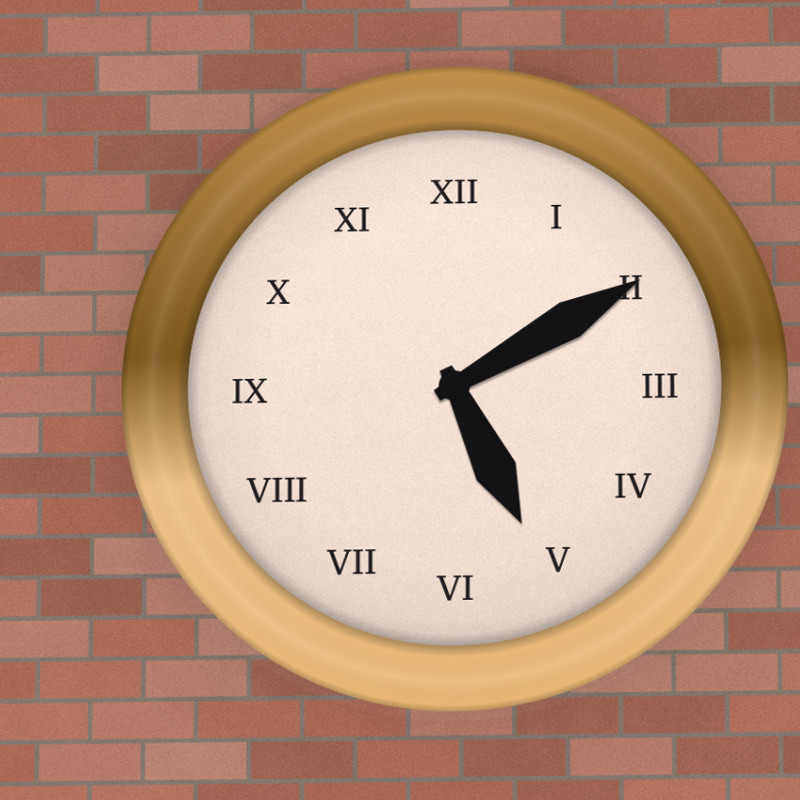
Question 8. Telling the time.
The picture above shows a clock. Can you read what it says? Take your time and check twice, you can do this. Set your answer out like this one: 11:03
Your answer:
5:10
